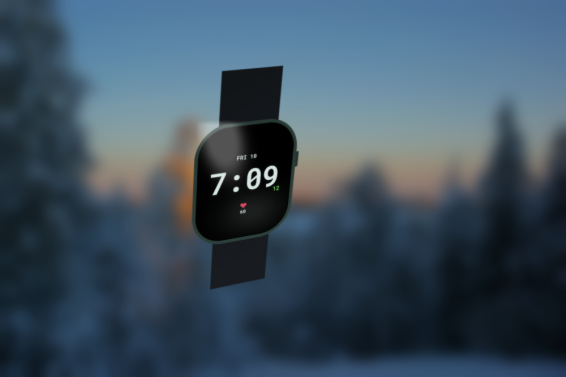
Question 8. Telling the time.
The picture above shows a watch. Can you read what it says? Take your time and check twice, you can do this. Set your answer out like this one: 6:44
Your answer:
7:09
